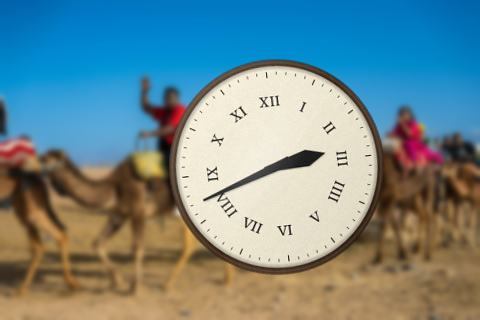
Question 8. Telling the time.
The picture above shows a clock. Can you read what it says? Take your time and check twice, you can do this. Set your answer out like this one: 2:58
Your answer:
2:42
